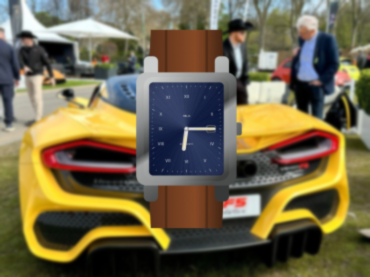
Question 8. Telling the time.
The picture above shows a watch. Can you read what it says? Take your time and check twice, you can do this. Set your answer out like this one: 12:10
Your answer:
6:15
